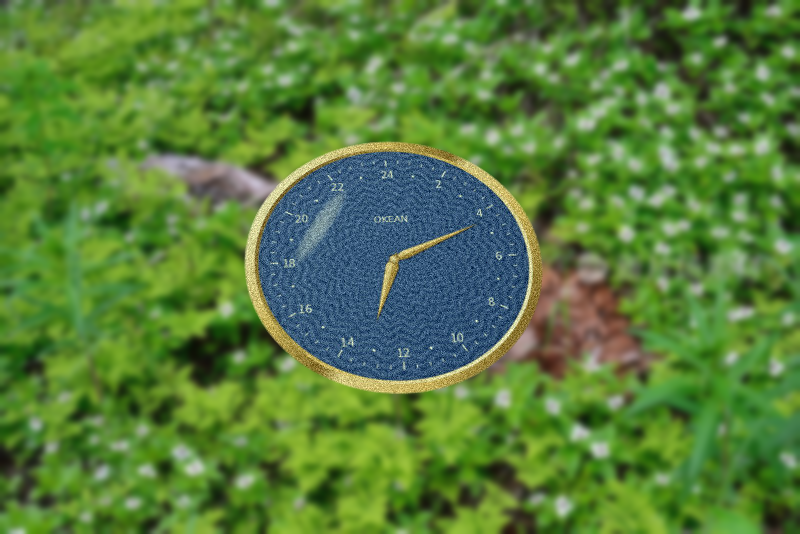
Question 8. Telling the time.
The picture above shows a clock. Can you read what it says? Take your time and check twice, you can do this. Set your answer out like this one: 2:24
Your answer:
13:11
